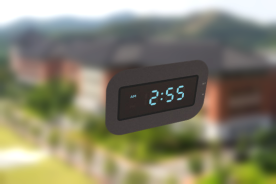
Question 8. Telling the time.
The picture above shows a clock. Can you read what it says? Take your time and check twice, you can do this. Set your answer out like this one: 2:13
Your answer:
2:55
